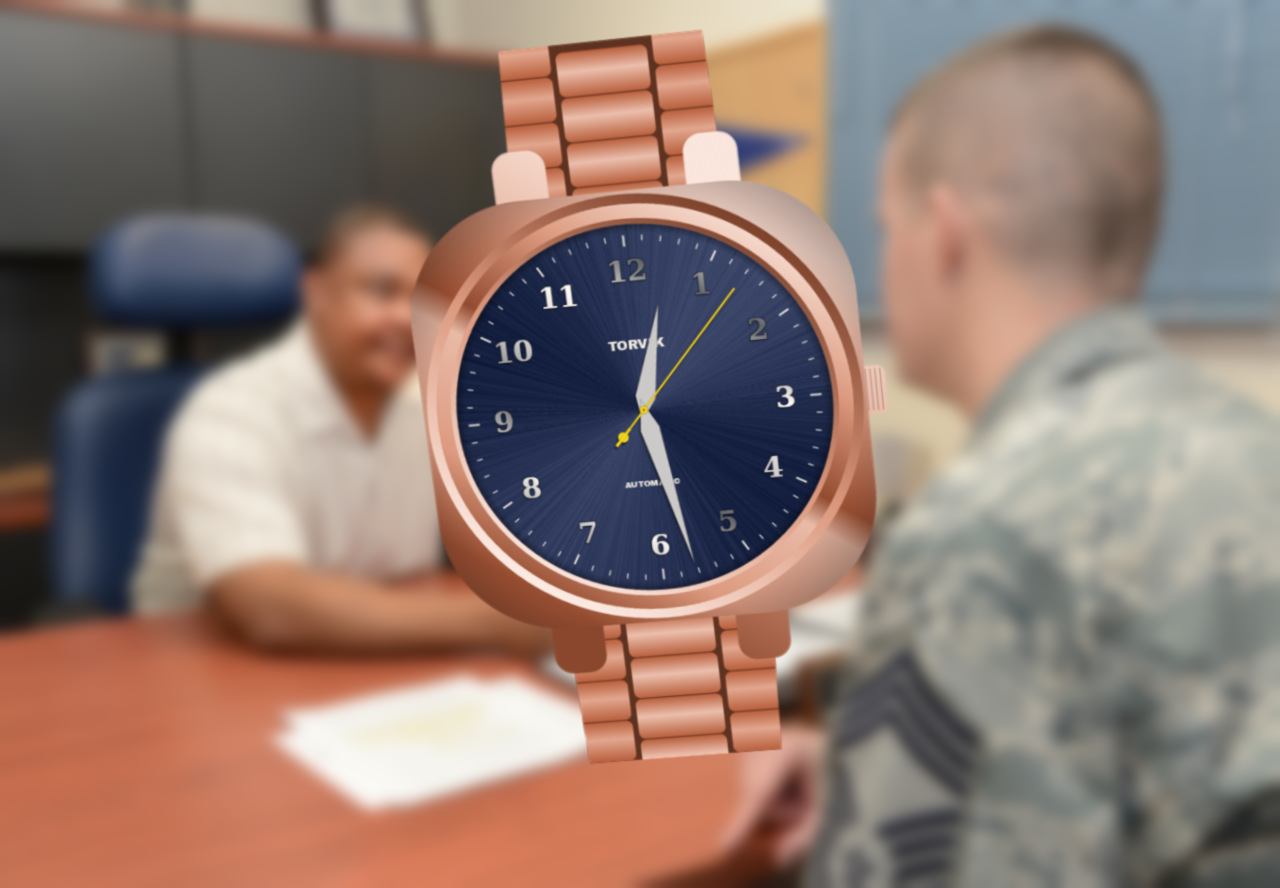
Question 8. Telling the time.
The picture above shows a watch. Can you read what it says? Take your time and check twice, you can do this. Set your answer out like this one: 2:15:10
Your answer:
12:28:07
